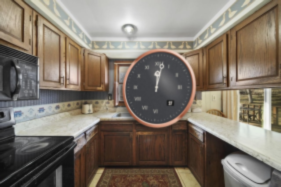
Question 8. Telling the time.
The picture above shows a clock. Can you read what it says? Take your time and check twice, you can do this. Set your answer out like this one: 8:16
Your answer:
12:02
